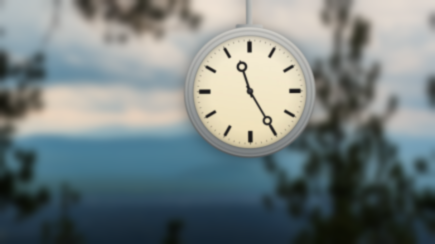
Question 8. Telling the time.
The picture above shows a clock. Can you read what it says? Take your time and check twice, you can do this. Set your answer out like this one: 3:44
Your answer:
11:25
